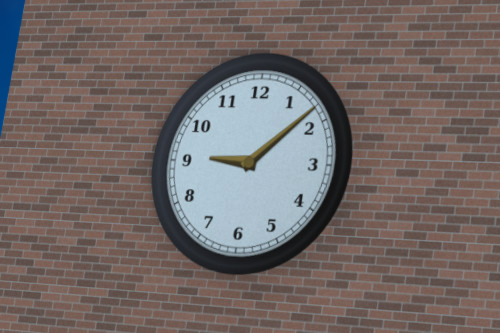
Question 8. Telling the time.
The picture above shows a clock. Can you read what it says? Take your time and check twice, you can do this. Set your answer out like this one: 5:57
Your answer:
9:08
